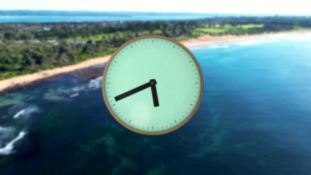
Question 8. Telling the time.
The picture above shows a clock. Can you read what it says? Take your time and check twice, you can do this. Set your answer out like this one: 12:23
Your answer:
5:41
